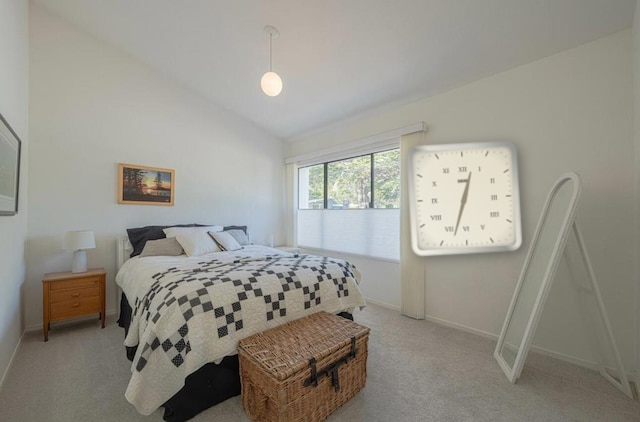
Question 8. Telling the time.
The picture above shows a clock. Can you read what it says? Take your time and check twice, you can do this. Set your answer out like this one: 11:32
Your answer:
12:33
